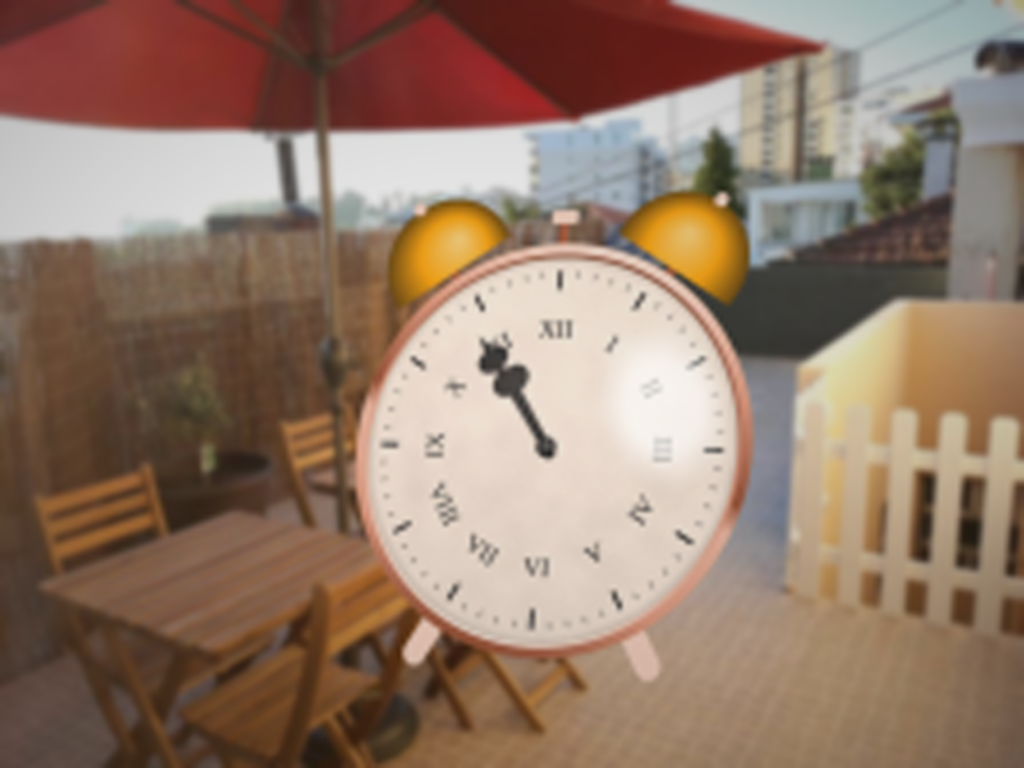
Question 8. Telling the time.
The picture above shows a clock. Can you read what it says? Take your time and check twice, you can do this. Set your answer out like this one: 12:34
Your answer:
10:54
